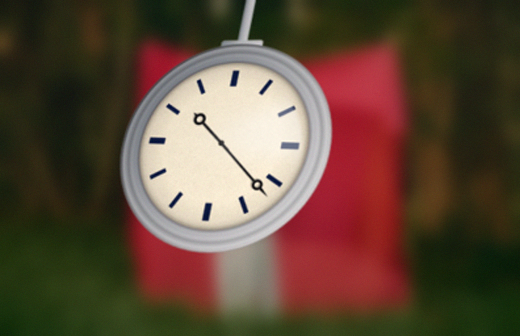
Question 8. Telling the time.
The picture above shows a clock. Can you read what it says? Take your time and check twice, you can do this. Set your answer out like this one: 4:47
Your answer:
10:22
